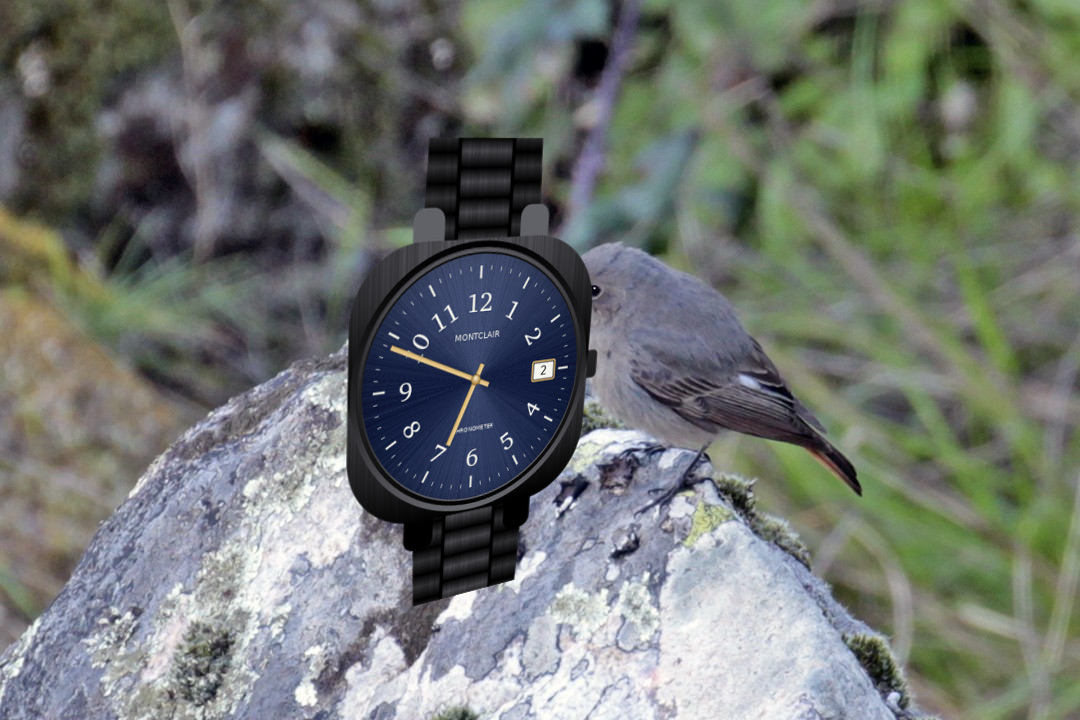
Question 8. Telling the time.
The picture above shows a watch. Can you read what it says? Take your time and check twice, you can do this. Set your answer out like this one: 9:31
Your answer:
6:49
